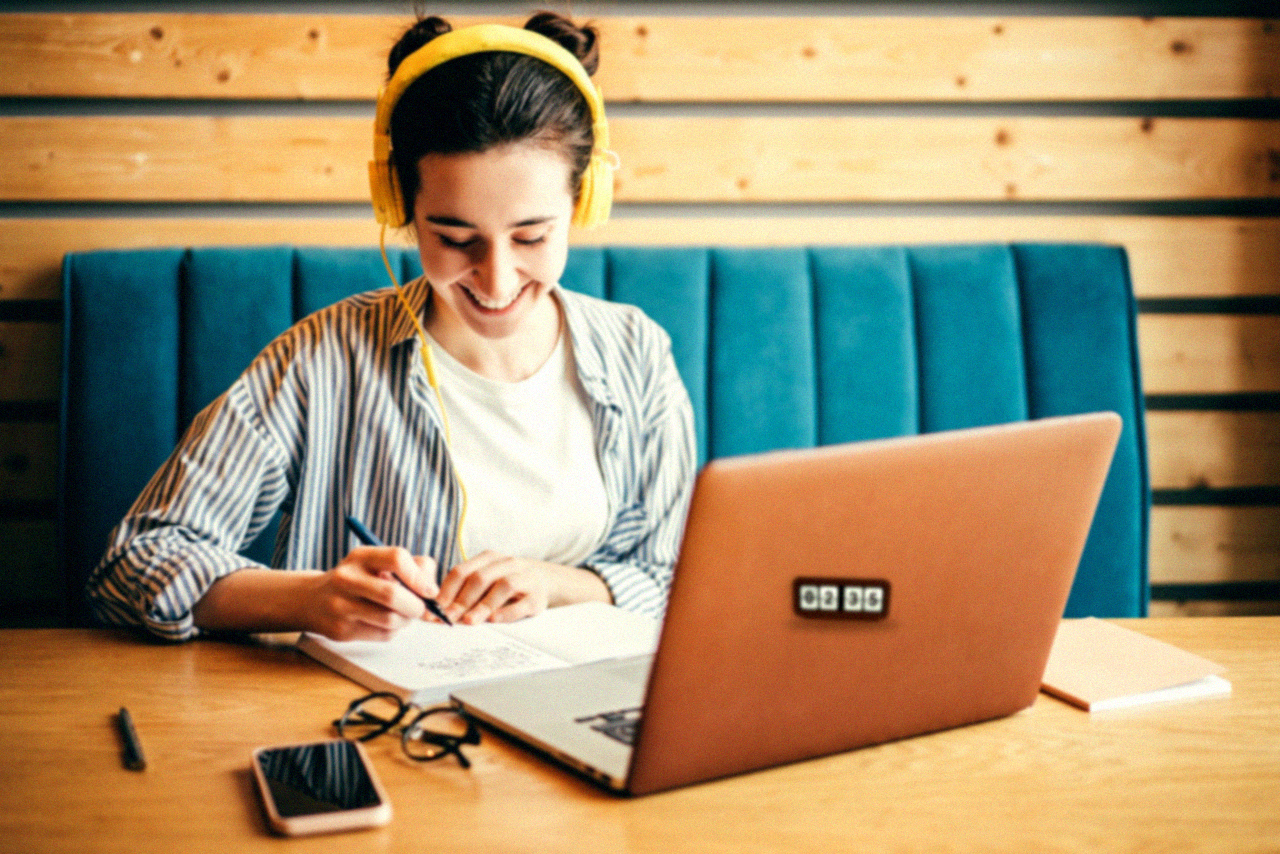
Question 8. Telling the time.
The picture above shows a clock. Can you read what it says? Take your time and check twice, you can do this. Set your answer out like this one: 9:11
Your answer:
2:35
